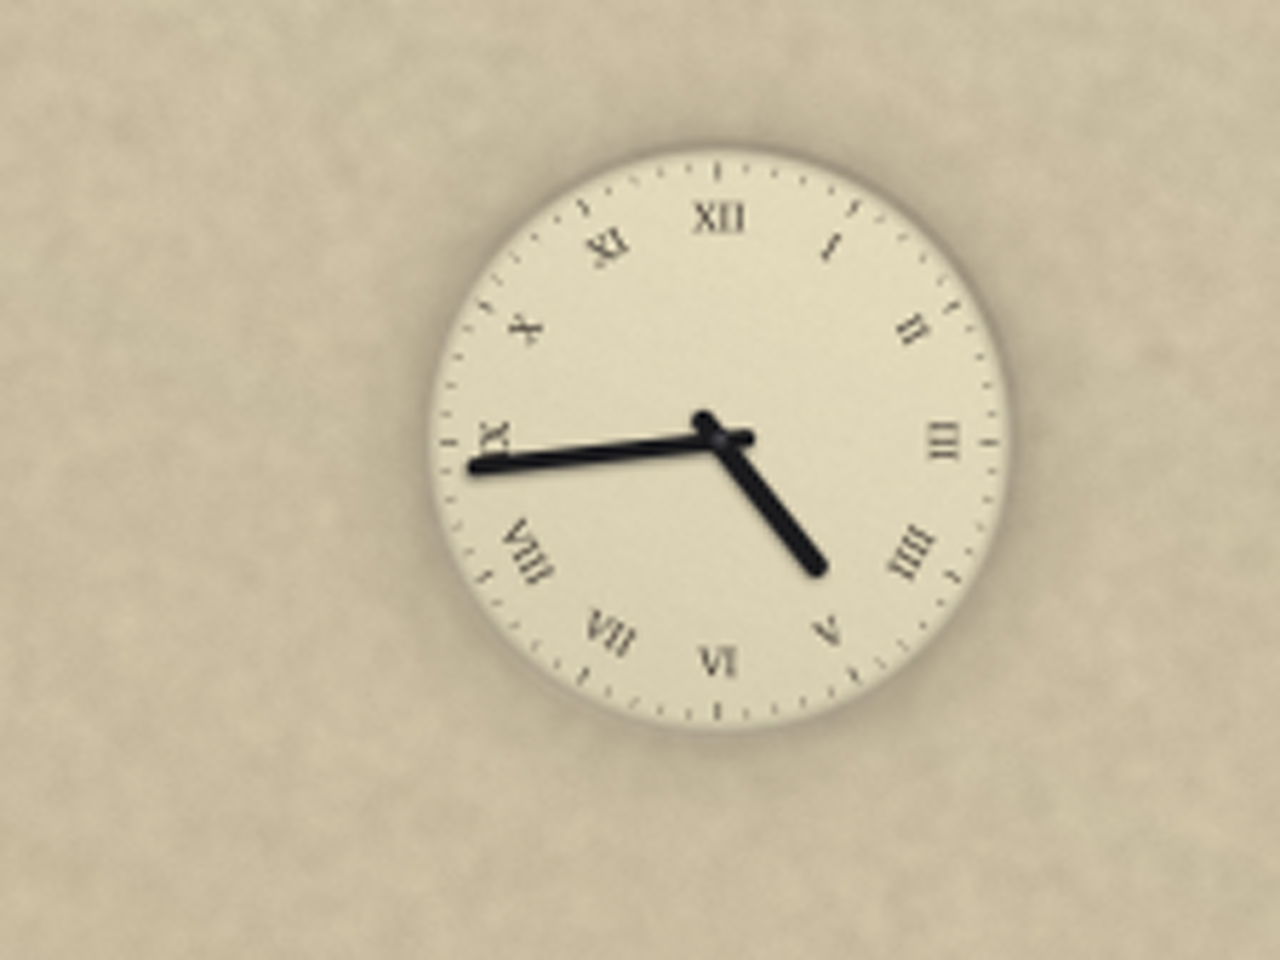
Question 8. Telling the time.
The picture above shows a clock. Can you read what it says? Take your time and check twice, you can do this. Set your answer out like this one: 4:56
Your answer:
4:44
